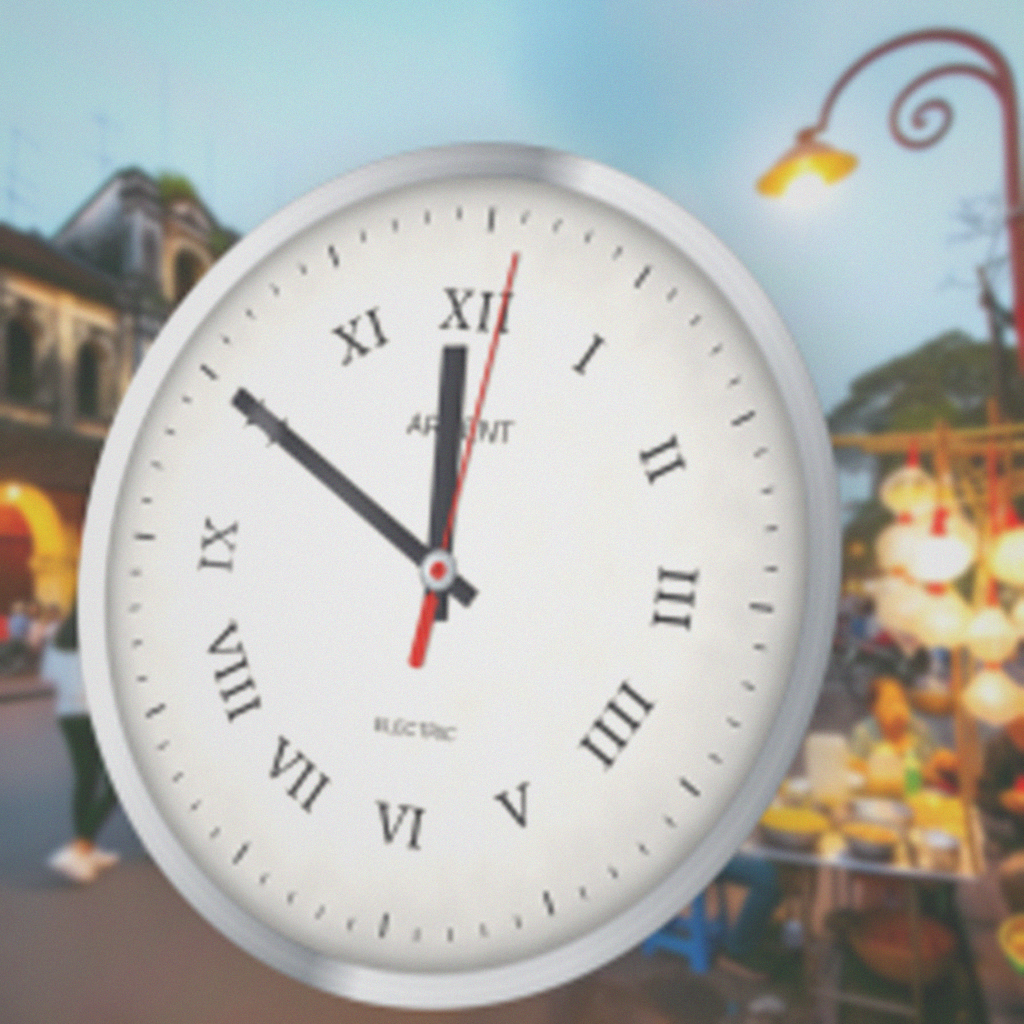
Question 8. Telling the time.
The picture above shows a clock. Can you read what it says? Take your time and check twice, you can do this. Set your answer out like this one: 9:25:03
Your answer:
11:50:01
